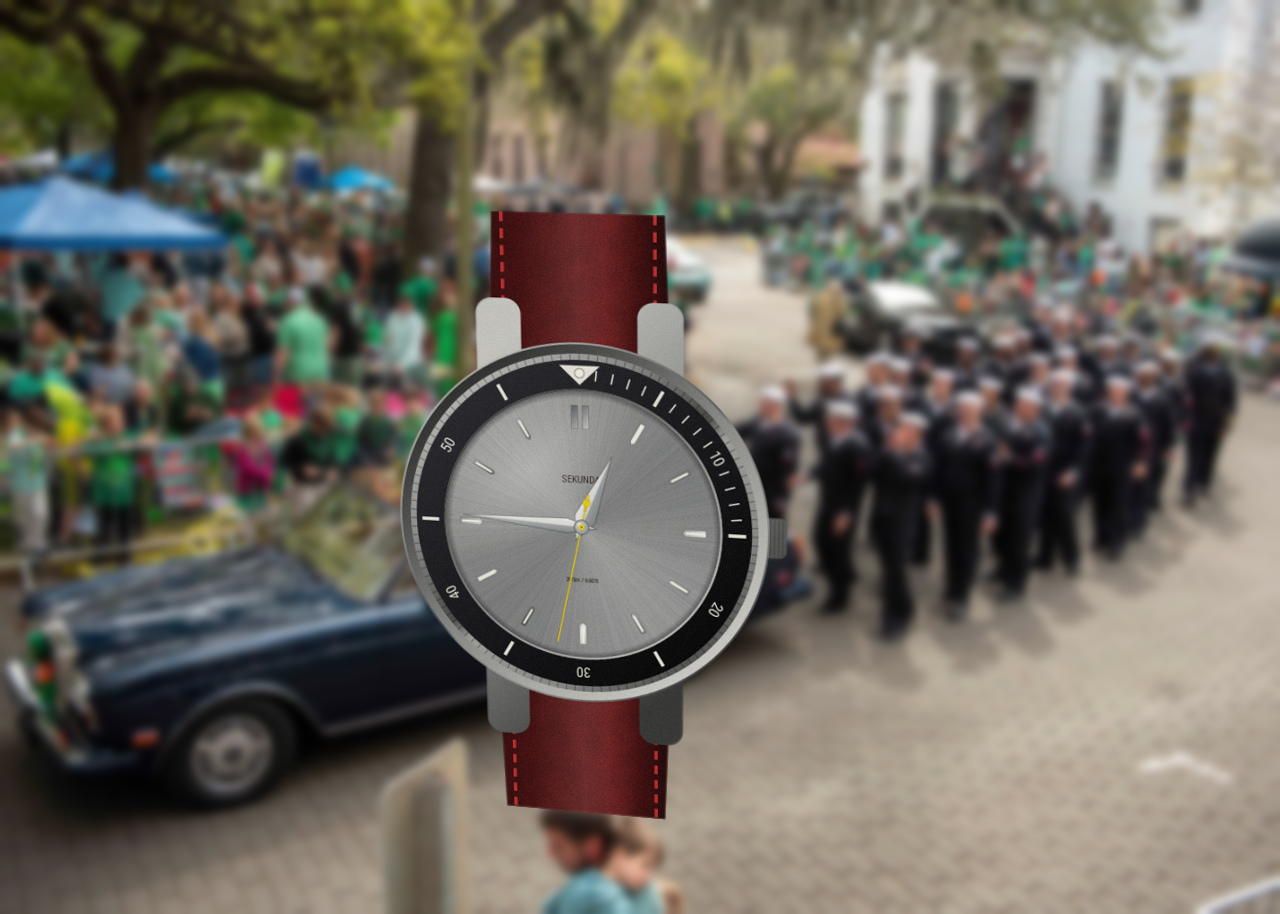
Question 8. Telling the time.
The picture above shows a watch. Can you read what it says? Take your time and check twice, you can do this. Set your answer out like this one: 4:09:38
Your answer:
12:45:32
